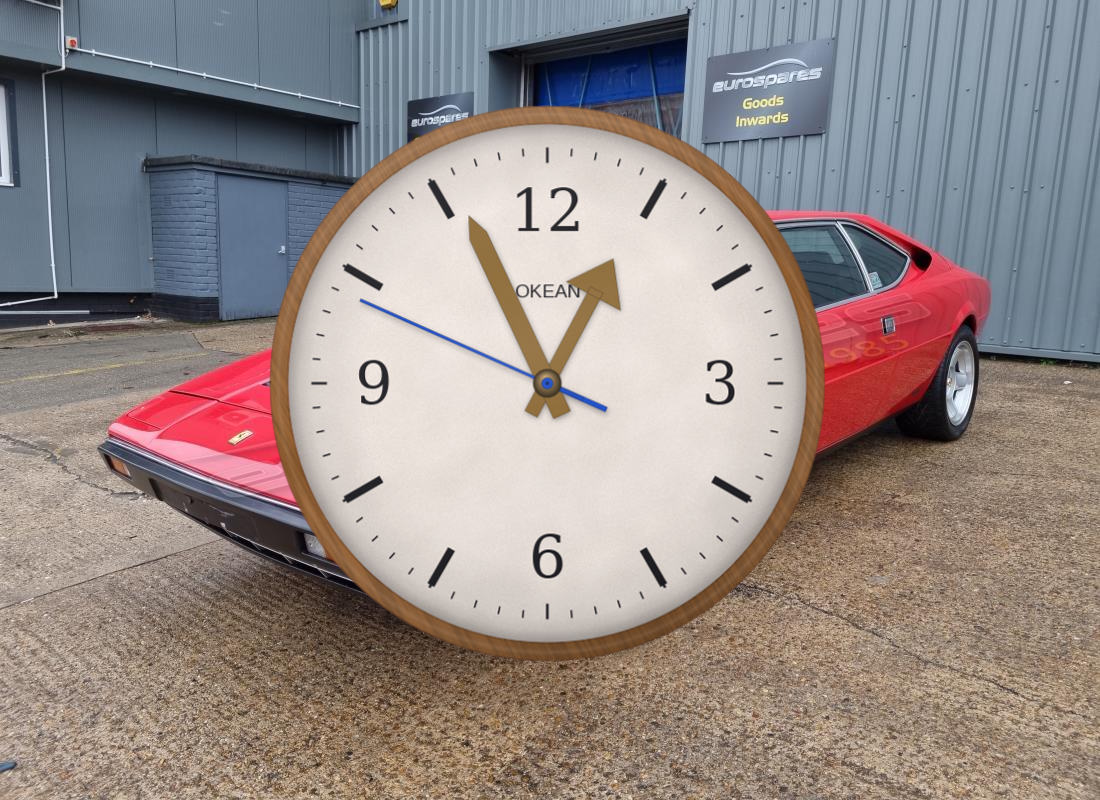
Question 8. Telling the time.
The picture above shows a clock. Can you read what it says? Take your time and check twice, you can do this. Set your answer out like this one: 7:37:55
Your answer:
12:55:49
